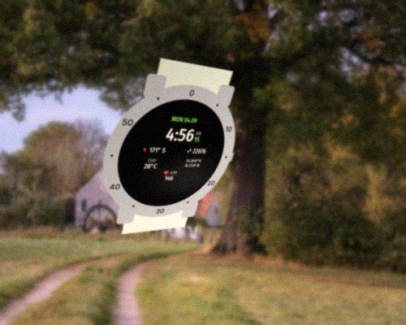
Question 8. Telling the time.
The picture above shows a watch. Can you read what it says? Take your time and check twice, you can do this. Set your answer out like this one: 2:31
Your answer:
4:56
